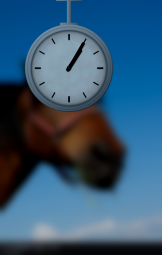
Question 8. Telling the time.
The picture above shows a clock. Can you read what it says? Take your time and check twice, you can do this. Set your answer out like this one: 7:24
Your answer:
1:05
